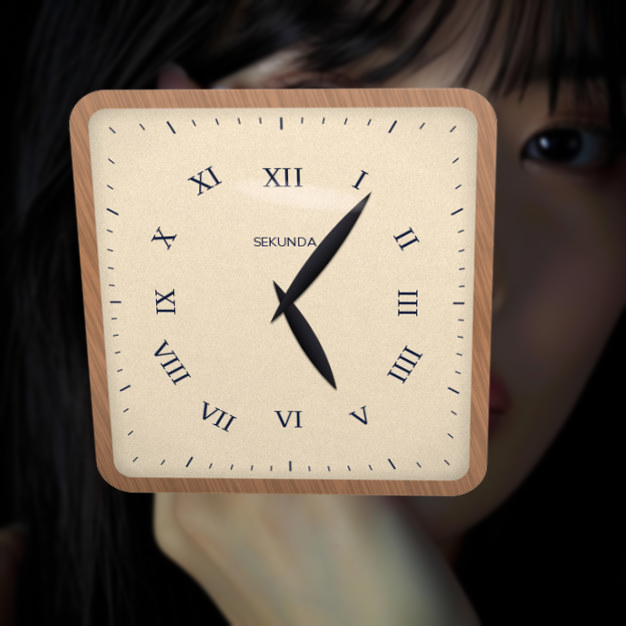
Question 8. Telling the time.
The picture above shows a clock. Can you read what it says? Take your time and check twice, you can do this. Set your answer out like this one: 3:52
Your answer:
5:06
